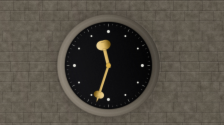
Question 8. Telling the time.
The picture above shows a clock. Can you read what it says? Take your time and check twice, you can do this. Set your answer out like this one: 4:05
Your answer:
11:33
